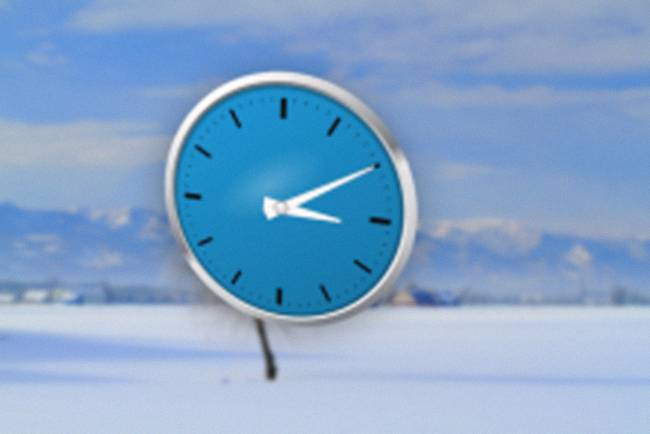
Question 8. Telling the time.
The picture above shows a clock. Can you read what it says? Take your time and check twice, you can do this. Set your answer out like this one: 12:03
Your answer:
3:10
